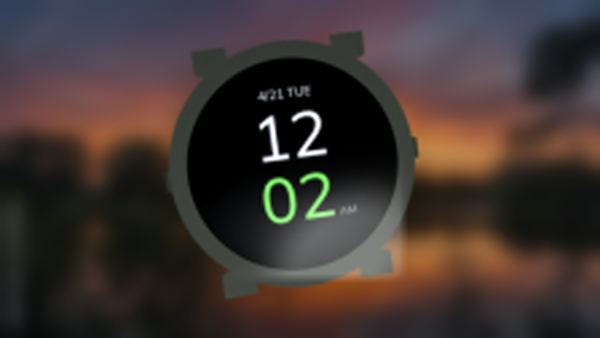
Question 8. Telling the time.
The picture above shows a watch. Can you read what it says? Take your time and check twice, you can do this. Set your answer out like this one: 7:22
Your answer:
12:02
